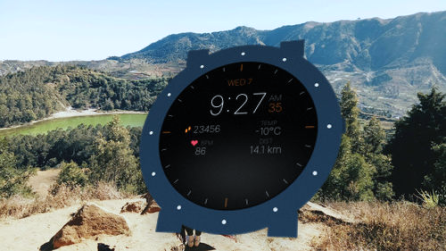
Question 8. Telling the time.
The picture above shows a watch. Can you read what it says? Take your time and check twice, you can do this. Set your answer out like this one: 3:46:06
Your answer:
9:27:35
